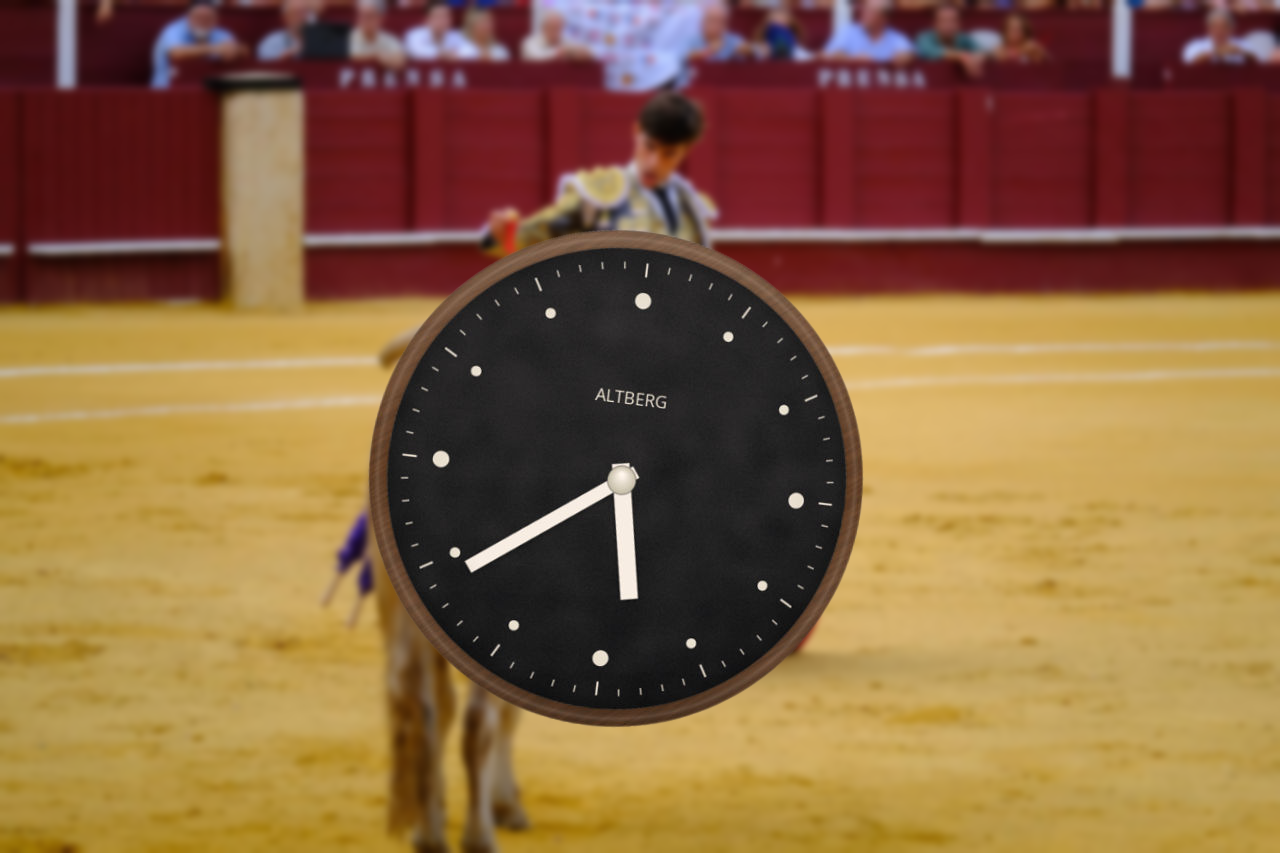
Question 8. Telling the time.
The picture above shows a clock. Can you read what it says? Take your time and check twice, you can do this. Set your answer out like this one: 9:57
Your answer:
5:39
